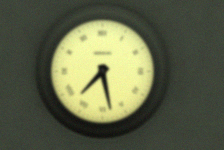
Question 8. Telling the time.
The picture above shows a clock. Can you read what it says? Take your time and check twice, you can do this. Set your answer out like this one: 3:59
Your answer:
7:28
